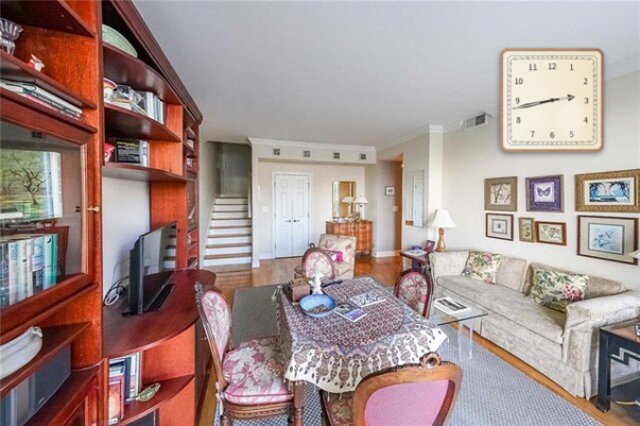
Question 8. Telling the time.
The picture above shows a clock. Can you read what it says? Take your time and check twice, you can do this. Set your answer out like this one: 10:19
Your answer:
2:43
